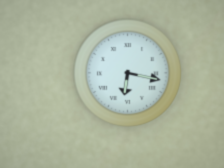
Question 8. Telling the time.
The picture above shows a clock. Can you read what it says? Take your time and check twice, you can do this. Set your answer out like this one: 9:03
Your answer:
6:17
